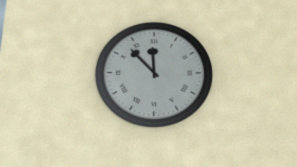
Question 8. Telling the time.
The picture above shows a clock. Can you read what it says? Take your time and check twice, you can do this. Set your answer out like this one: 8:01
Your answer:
11:53
